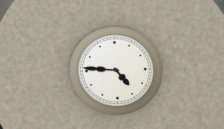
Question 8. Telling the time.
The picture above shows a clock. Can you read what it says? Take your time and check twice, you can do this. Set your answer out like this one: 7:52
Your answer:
4:46
